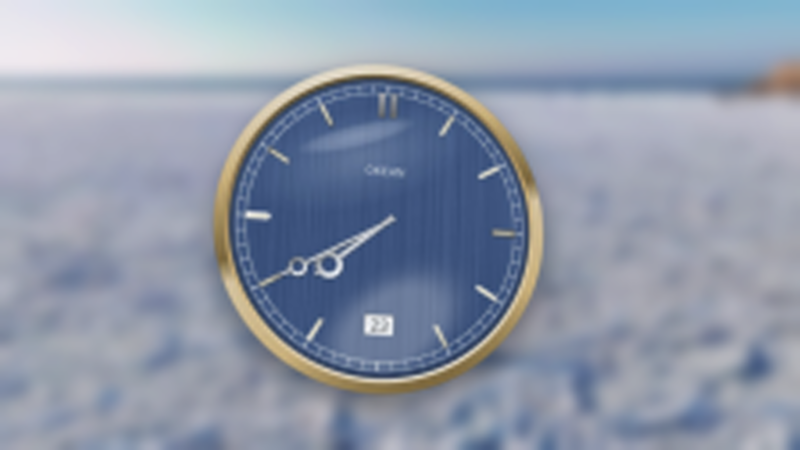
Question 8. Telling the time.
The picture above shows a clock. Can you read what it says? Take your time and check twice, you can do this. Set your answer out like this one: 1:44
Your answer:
7:40
